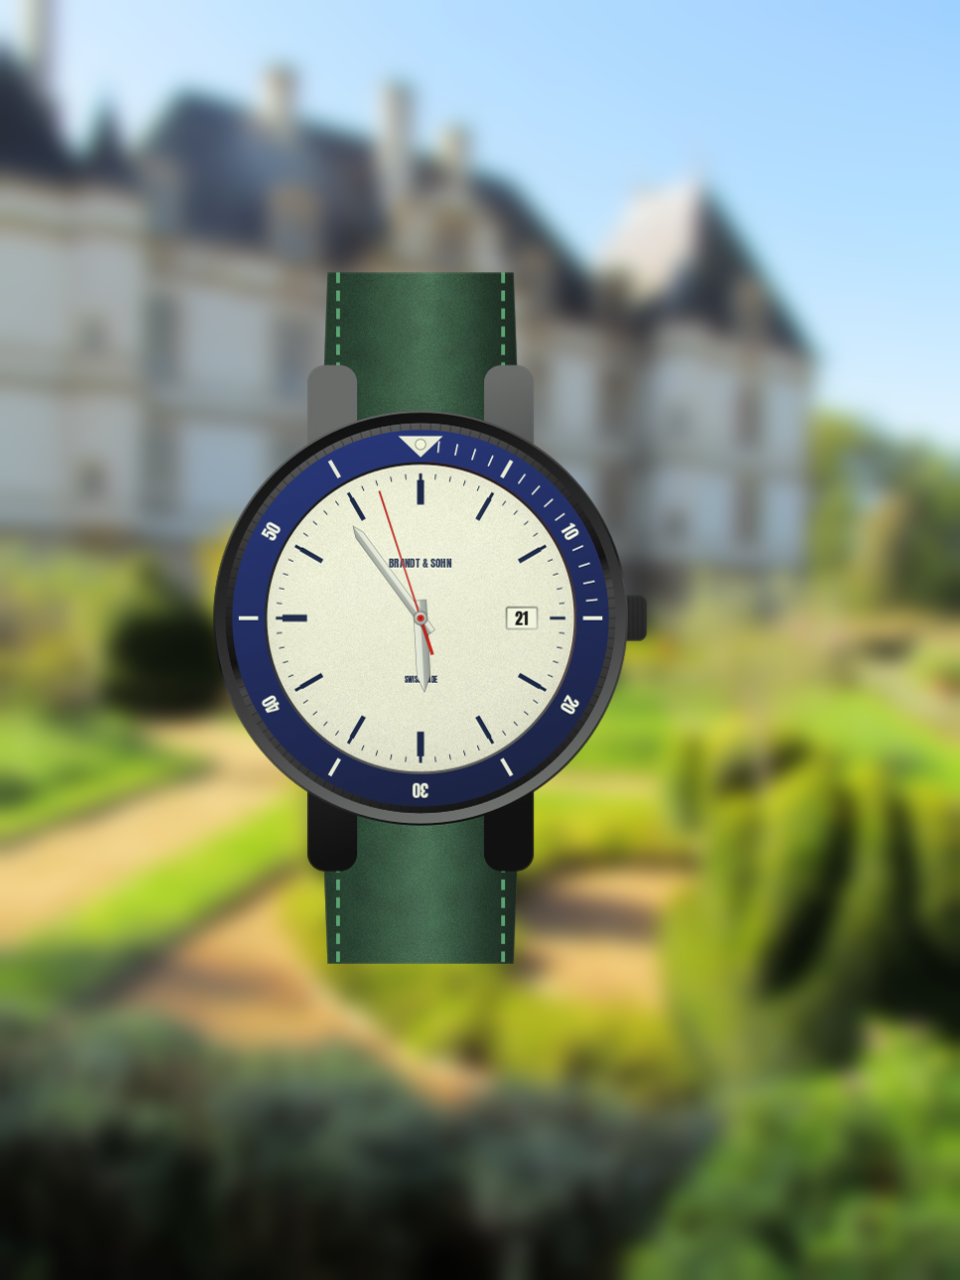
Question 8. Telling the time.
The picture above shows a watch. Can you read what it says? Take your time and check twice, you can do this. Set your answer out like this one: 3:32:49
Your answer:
5:53:57
